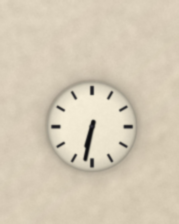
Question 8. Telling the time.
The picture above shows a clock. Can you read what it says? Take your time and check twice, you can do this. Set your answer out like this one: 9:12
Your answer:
6:32
